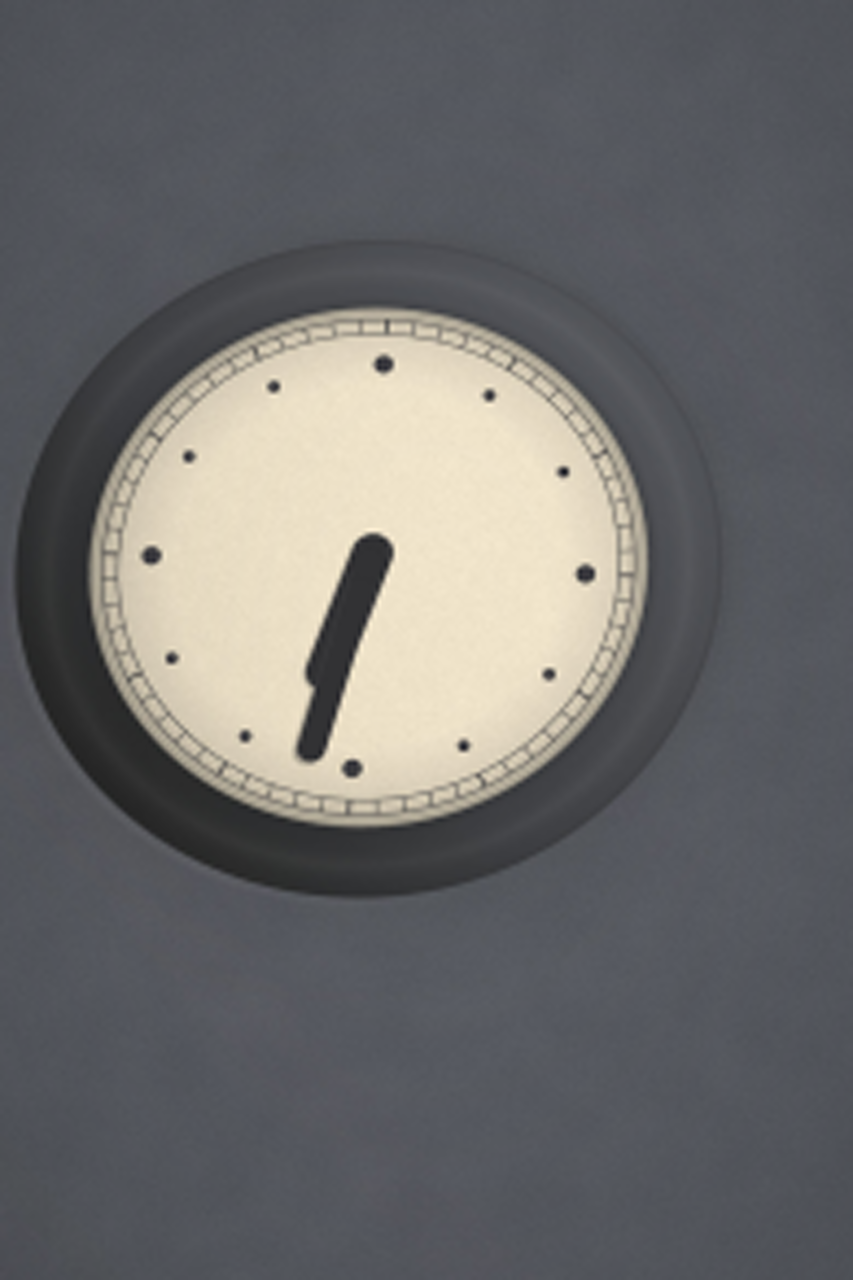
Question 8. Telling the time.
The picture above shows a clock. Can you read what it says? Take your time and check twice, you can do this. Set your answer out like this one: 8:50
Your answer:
6:32
